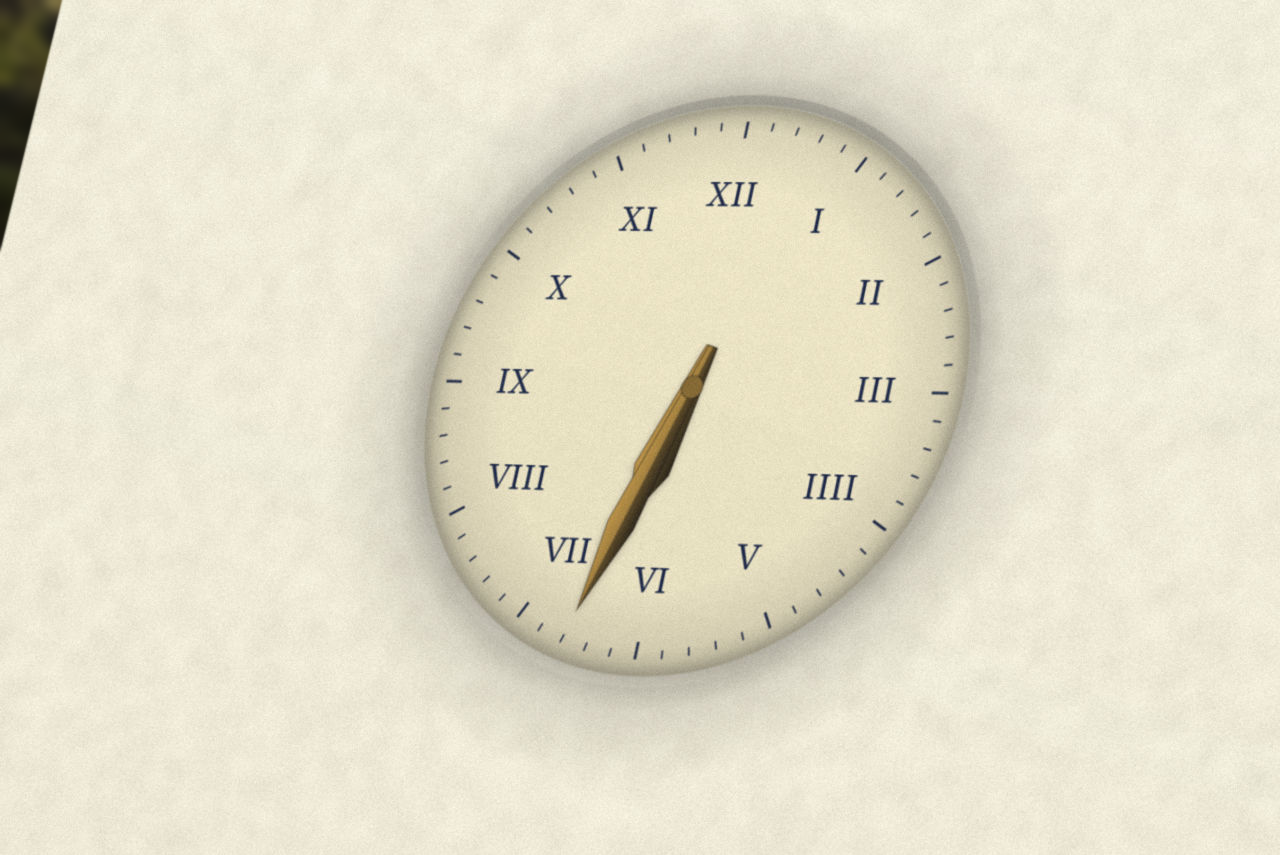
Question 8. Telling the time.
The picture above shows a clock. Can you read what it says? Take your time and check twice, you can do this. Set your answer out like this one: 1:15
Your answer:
6:33
